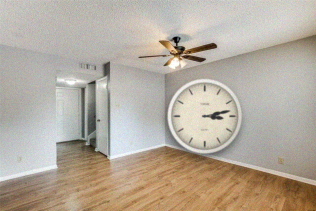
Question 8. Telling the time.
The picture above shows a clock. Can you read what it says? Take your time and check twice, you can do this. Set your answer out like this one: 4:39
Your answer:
3:13
